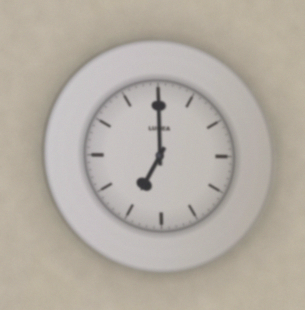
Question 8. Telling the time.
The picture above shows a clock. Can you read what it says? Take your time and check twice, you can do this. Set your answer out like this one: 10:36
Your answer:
7:00
